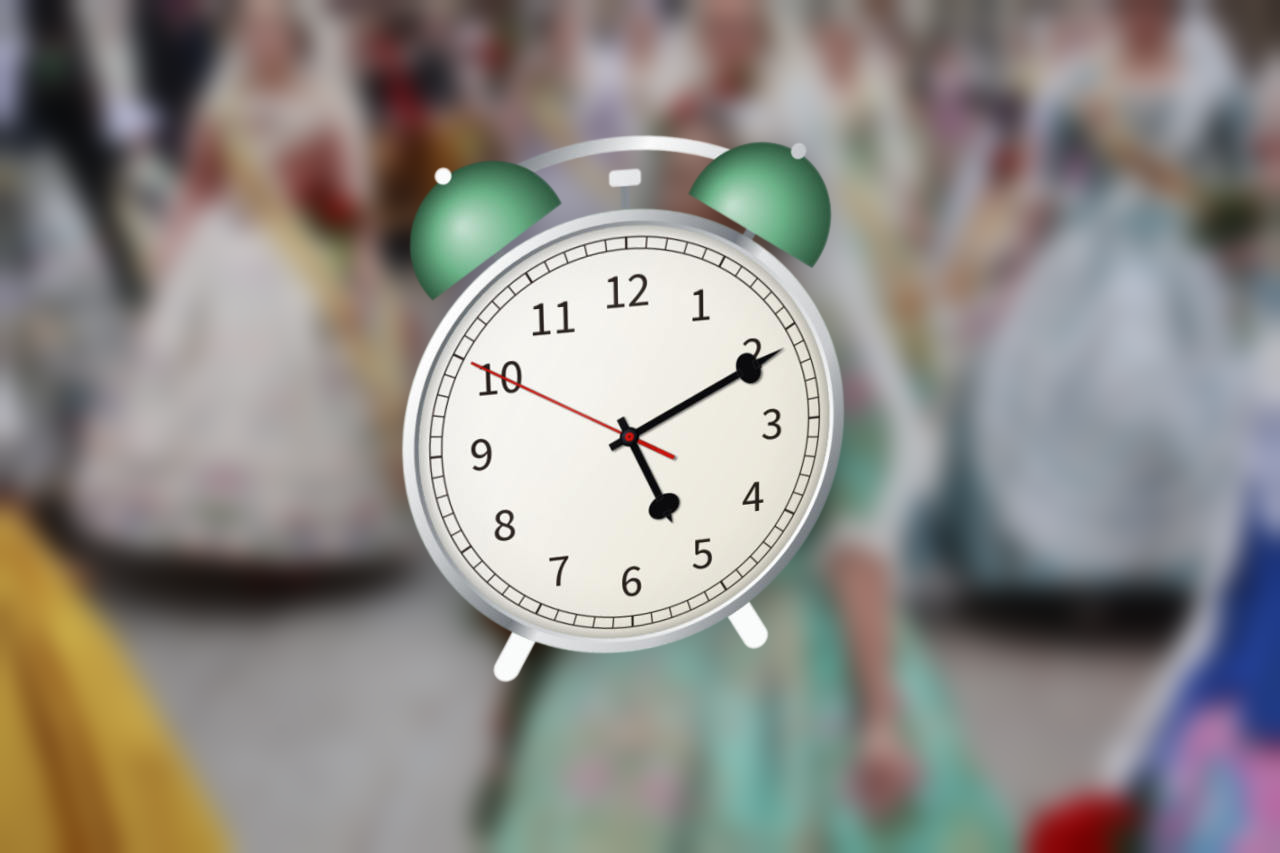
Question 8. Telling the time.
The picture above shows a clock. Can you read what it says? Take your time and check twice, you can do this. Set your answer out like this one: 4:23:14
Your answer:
5:10:50
